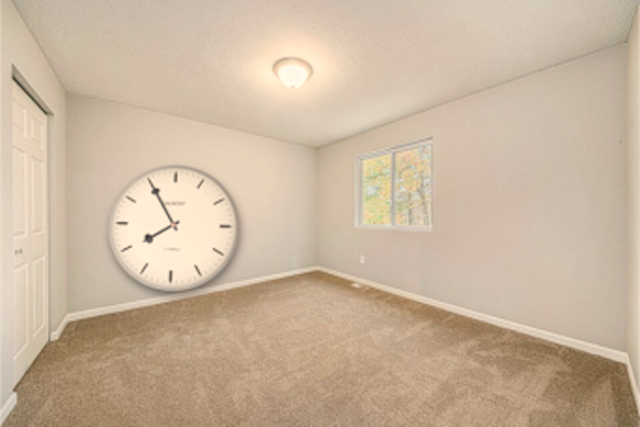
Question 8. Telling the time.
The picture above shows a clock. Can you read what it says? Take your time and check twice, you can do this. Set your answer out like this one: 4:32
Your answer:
7:55
